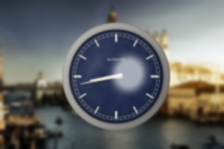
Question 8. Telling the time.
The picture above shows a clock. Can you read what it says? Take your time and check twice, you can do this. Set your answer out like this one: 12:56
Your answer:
8:43
